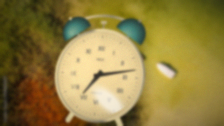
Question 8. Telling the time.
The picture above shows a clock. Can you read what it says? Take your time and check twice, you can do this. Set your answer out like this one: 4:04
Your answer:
7:13
